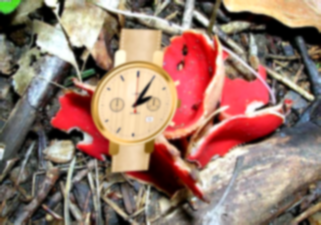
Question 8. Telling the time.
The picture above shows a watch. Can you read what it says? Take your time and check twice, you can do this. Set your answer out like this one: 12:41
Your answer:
2:05
